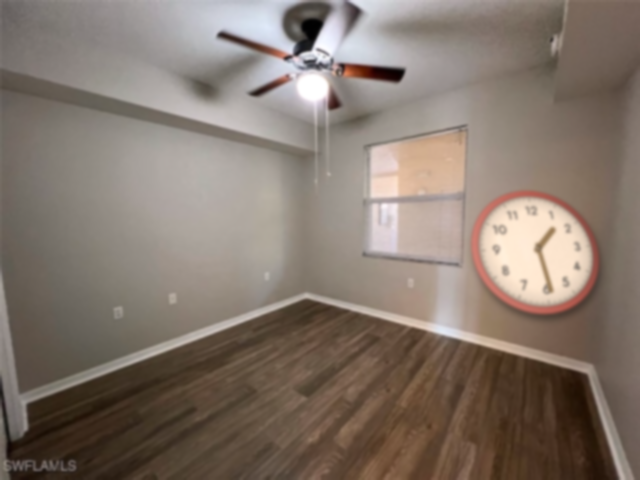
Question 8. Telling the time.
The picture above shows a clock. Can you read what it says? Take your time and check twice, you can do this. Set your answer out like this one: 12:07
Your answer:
1:29
